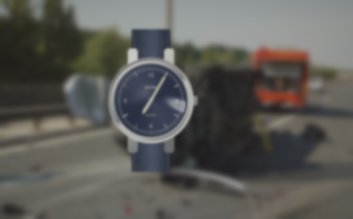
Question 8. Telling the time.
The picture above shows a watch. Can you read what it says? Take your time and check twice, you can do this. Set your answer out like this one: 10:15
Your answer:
7:05
